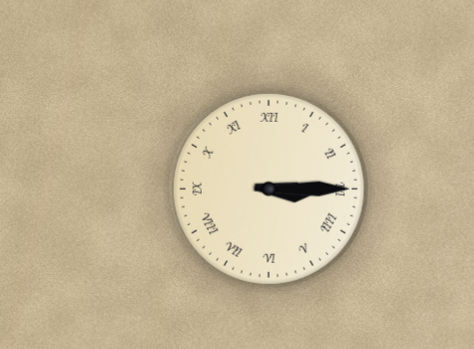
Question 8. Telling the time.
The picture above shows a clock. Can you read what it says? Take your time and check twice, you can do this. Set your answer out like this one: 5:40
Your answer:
3:15
